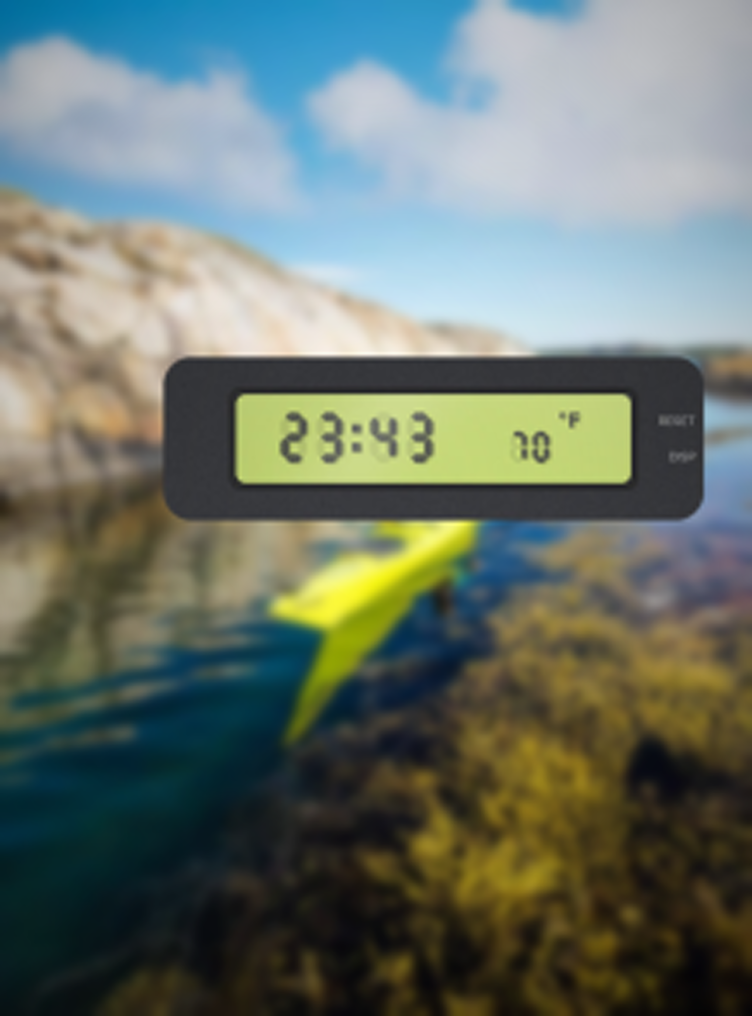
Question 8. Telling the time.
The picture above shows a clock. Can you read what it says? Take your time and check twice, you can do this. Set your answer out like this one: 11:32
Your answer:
23:43
